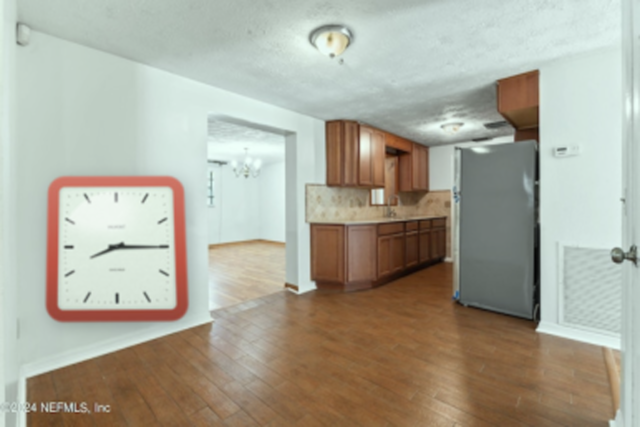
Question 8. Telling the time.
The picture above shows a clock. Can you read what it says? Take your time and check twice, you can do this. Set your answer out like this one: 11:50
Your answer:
8:15
